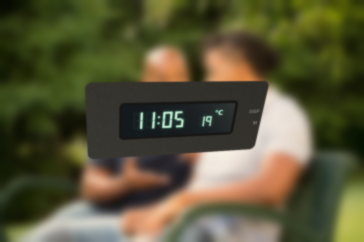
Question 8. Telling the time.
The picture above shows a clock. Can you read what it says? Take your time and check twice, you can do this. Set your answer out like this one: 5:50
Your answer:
11:05
